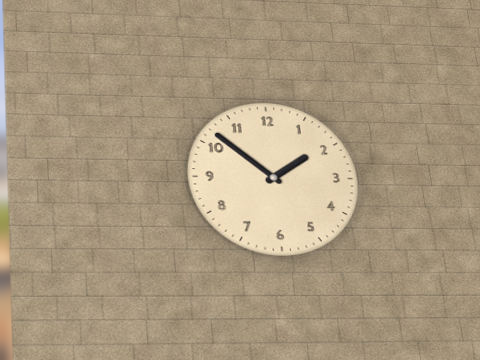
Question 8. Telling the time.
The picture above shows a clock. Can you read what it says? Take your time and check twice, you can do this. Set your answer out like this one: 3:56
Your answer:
1:52
